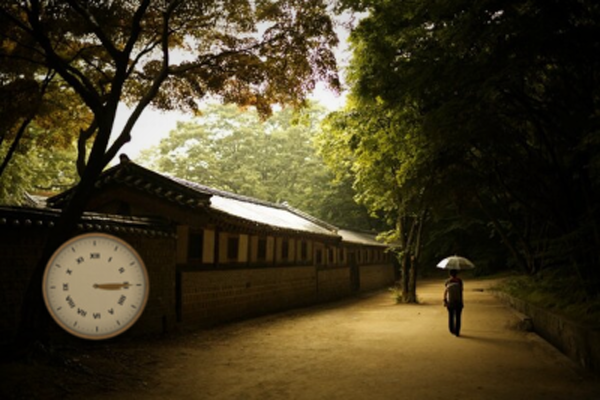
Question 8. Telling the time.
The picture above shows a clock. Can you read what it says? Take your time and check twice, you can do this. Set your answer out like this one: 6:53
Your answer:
3:15
